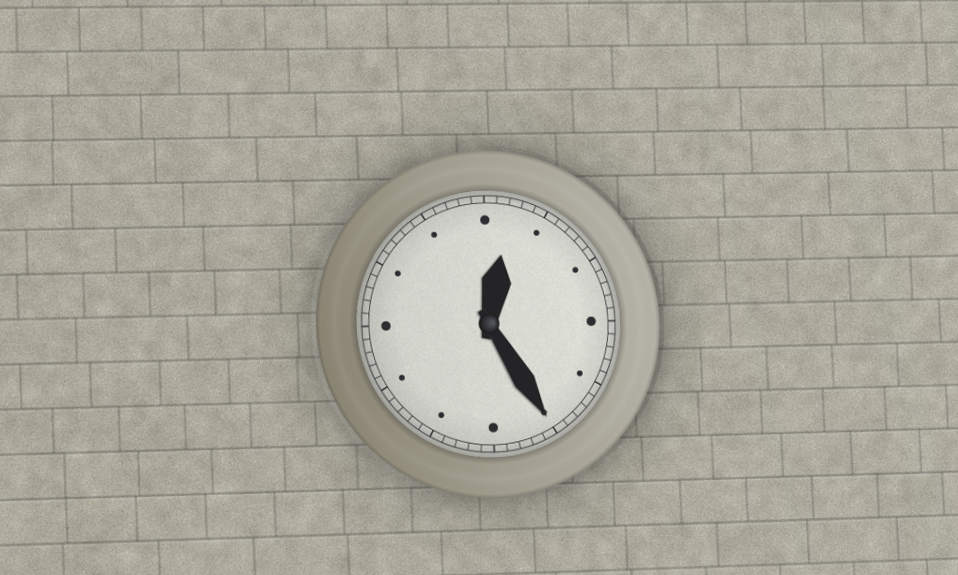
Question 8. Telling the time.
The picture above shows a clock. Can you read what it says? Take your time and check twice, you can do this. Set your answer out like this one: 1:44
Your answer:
12:25
